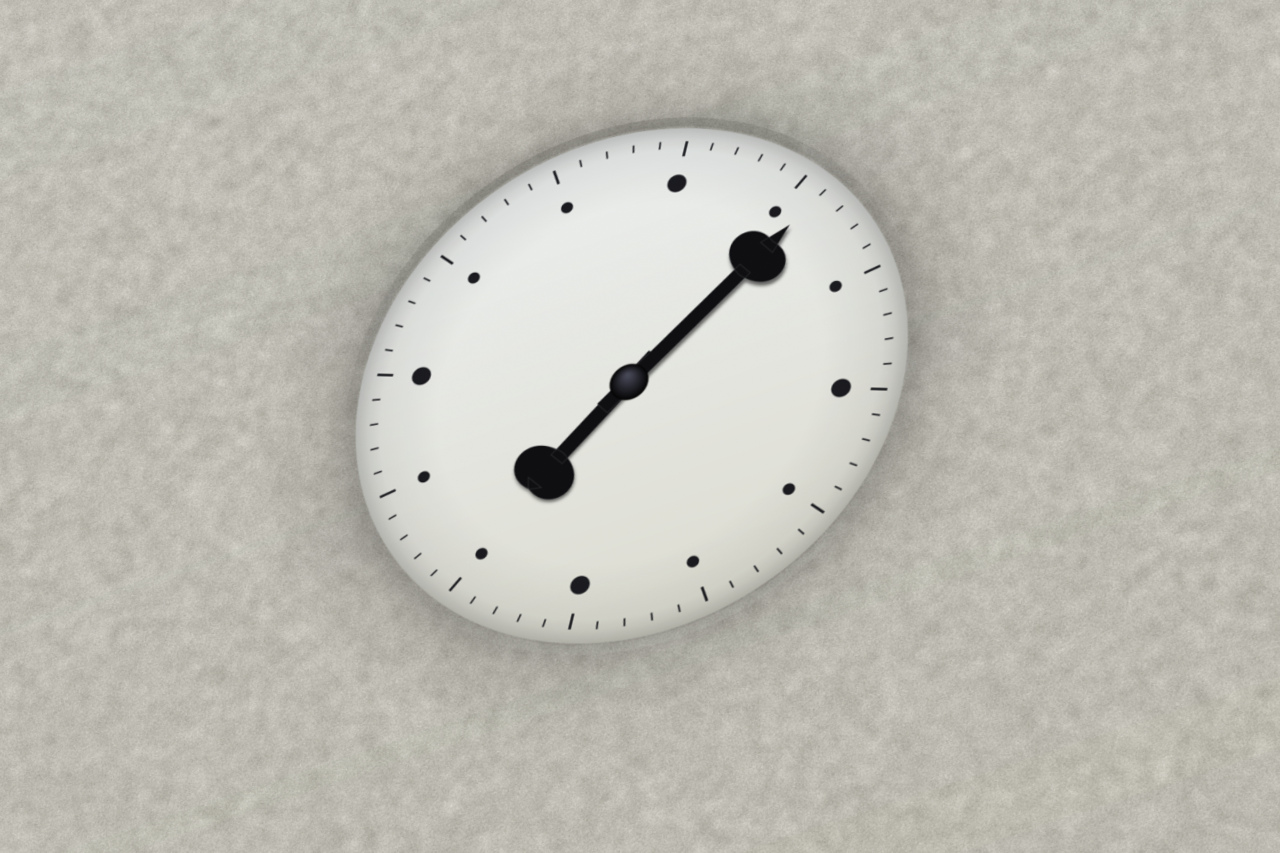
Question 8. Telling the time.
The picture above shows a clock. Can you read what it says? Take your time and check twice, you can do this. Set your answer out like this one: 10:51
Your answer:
7:06
